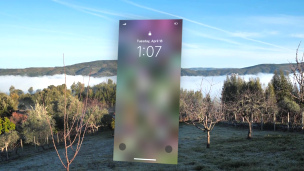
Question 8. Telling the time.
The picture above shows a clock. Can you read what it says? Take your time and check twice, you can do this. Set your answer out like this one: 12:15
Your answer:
1:07
